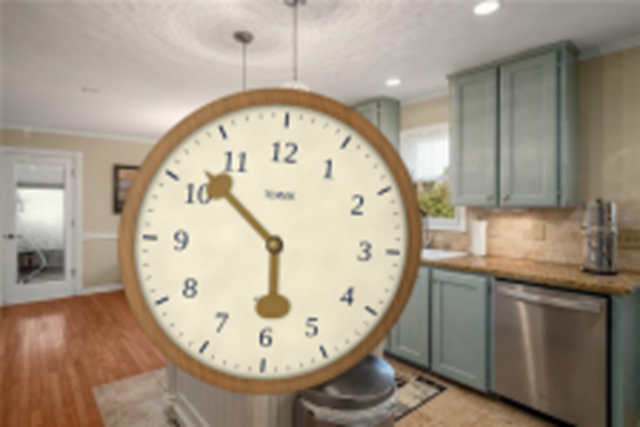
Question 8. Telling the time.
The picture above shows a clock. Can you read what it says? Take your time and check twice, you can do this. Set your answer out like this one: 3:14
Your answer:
5:52
